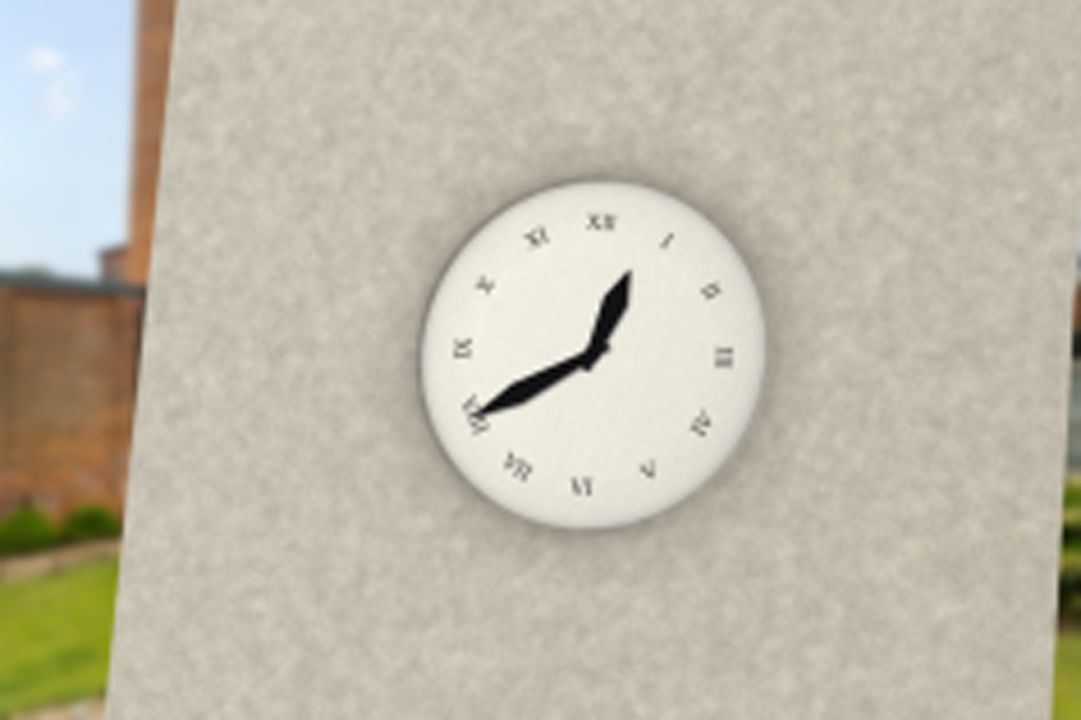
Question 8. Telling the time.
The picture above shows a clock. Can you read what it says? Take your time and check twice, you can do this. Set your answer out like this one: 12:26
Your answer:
12:40
